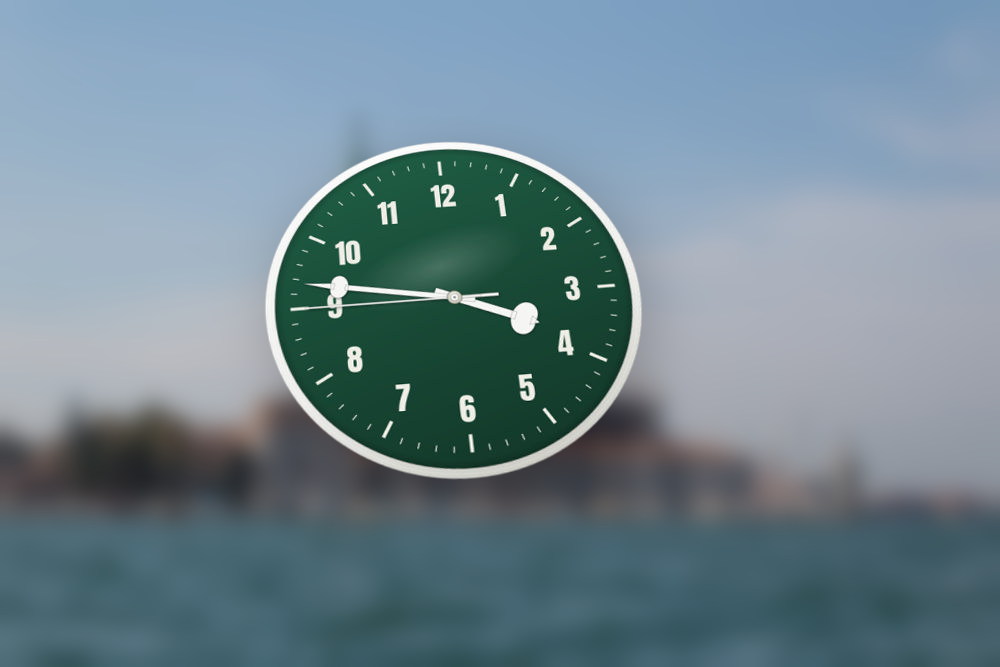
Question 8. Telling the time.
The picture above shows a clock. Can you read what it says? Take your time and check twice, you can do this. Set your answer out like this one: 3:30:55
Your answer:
3:46:45
